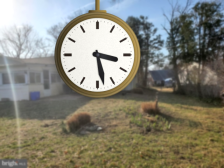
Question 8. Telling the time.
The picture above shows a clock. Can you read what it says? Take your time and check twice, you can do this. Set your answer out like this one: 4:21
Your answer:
3:28
